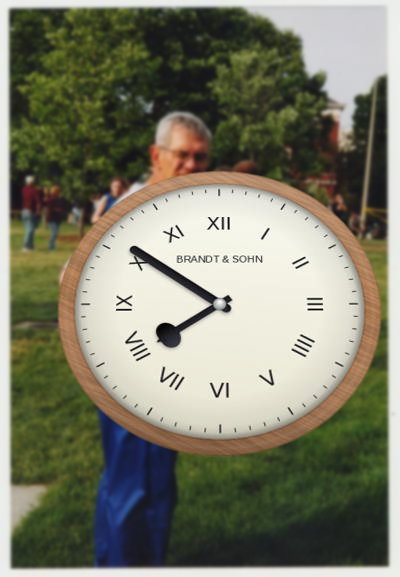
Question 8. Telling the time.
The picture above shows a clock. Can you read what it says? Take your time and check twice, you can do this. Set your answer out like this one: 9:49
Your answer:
7:51
